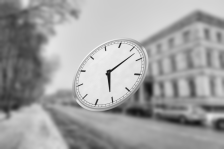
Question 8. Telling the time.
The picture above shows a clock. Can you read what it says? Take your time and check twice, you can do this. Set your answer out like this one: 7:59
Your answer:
5:07
